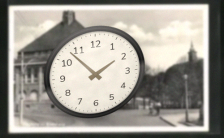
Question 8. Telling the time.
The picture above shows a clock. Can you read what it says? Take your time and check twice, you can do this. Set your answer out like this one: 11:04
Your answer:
1:53
